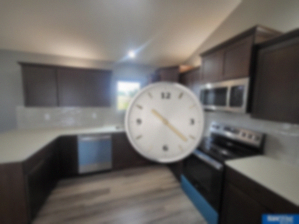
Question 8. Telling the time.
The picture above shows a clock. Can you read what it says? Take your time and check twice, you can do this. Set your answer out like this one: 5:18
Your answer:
10:22
